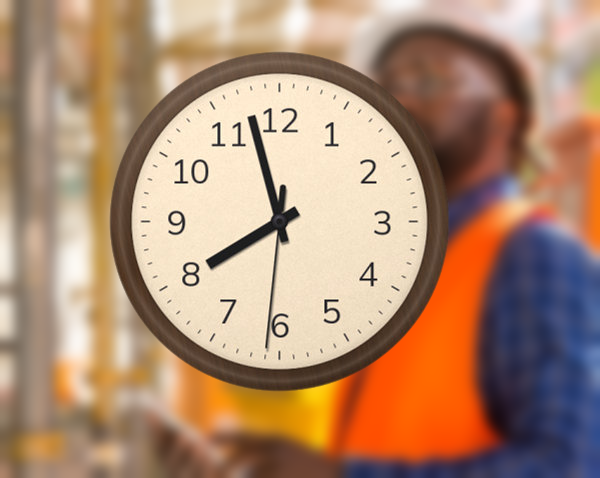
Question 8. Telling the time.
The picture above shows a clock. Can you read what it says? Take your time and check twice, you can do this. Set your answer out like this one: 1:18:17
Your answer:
7:57:31
